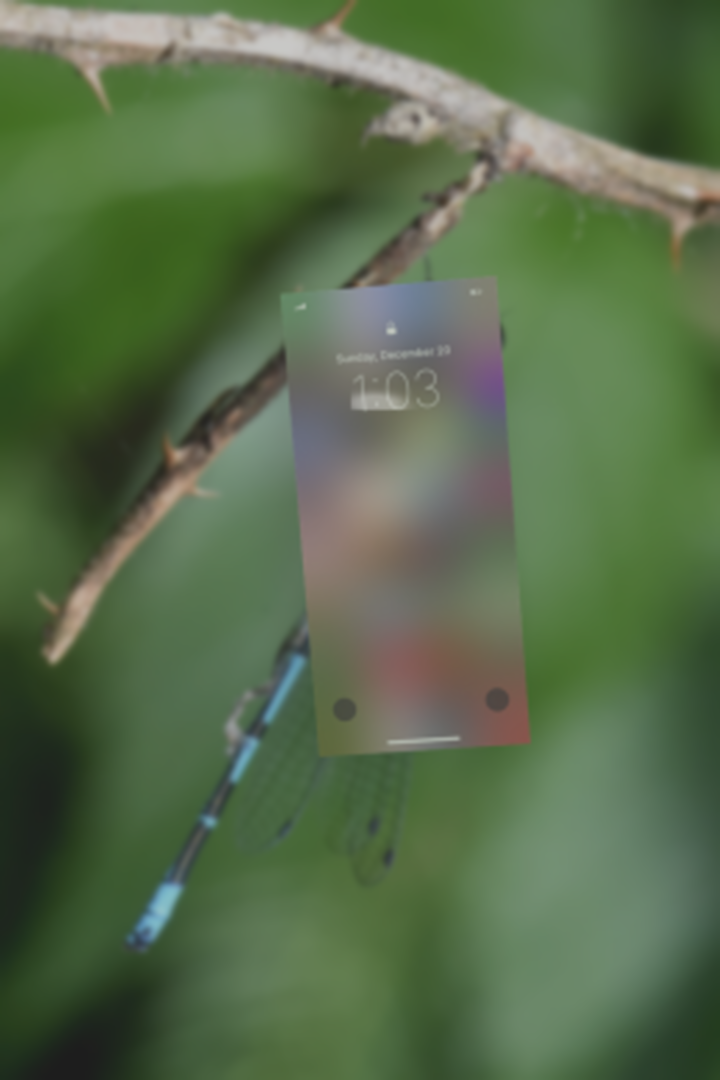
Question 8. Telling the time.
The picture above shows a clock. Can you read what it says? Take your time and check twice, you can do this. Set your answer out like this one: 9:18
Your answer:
1:03
